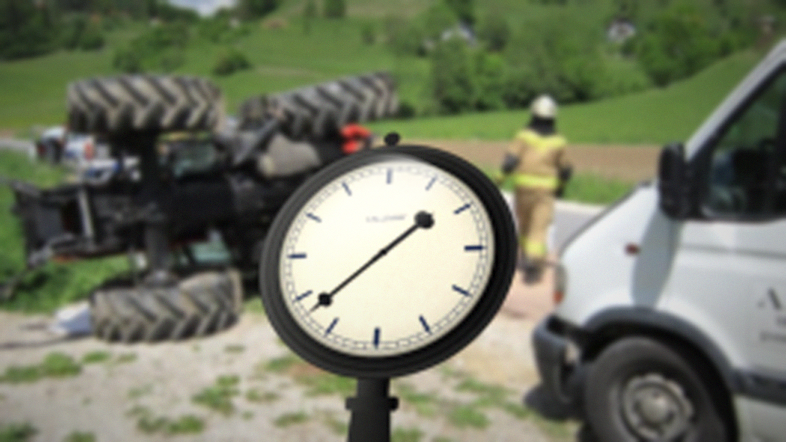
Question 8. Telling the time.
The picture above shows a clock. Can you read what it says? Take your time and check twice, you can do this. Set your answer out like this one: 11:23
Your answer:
1:38
